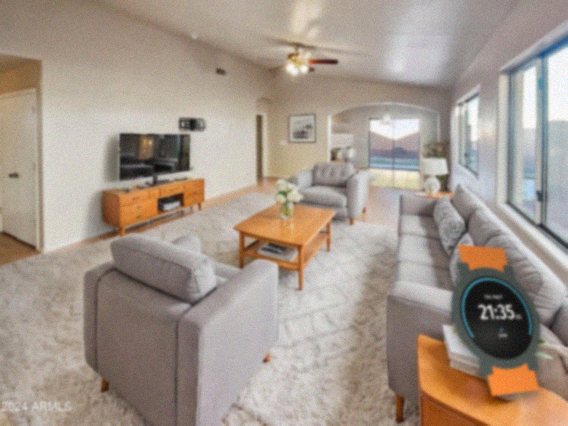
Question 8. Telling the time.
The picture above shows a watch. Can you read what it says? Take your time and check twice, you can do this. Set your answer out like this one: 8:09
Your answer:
21:35
